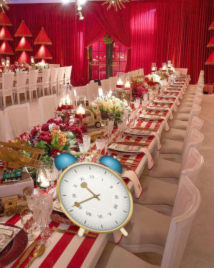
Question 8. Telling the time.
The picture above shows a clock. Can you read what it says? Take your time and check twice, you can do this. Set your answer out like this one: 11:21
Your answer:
10:41
